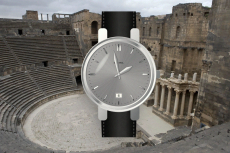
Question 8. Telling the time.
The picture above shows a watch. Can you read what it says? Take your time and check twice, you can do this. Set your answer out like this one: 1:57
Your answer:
1:58
